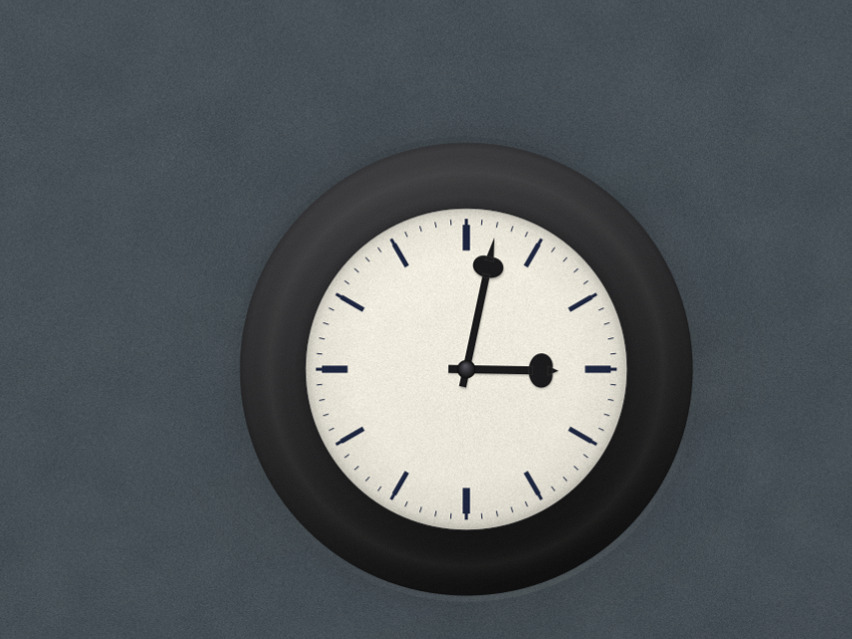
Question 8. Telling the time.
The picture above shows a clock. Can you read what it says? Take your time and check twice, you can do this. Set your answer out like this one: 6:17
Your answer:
3:02
